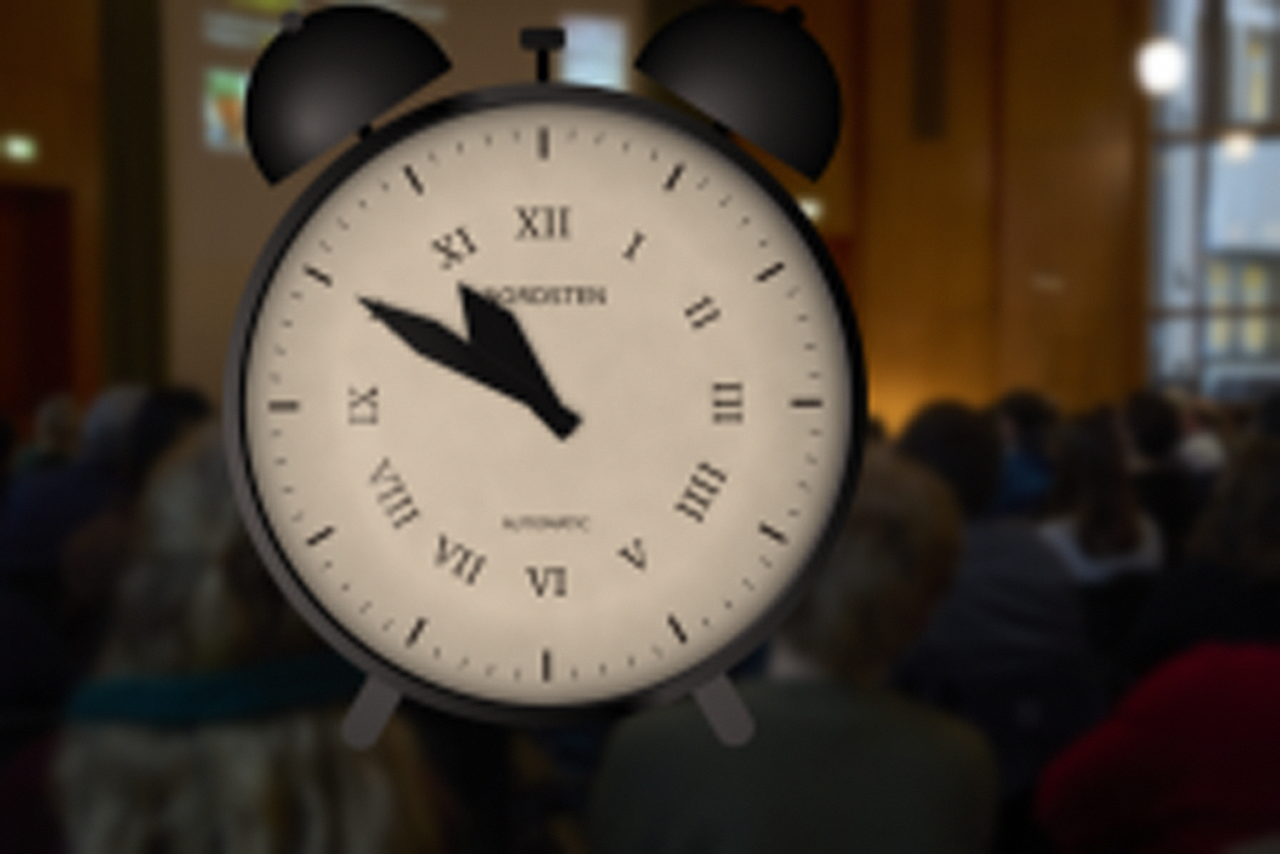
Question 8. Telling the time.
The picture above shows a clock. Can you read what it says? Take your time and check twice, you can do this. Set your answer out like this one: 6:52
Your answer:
10:50
